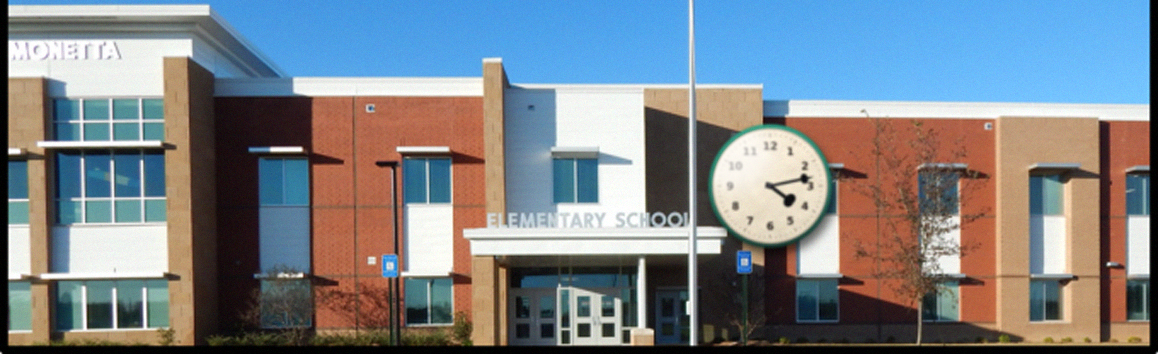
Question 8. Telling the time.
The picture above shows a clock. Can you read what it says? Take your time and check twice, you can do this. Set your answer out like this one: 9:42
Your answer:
4:13
